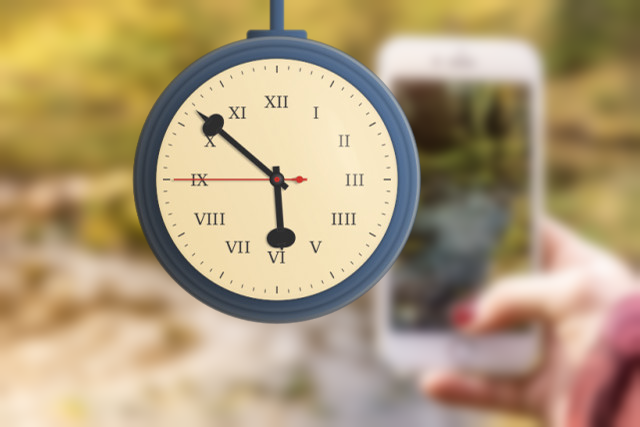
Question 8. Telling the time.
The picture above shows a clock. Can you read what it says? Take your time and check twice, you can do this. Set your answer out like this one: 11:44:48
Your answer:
5:51:45
